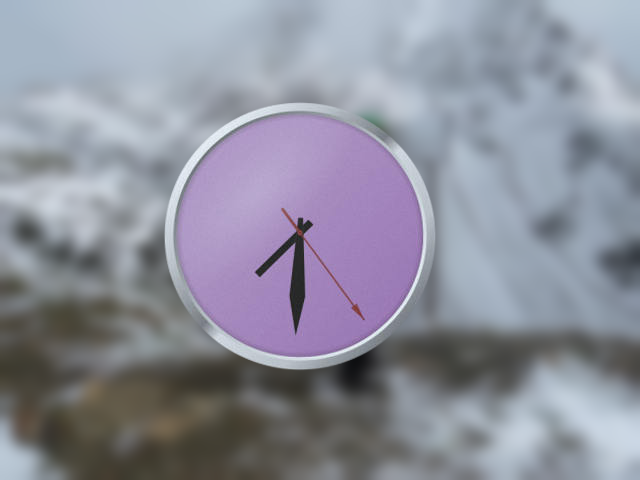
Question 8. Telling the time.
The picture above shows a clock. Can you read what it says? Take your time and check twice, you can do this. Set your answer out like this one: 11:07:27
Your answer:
7:30:24
